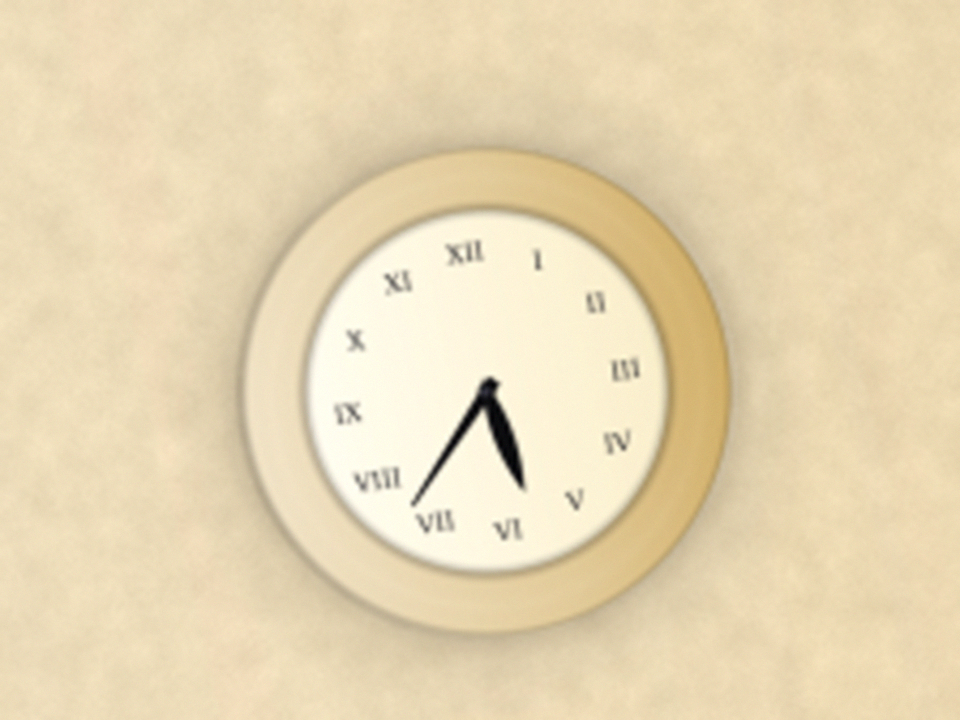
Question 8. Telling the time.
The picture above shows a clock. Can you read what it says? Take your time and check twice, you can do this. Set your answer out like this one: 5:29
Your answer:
5:37
